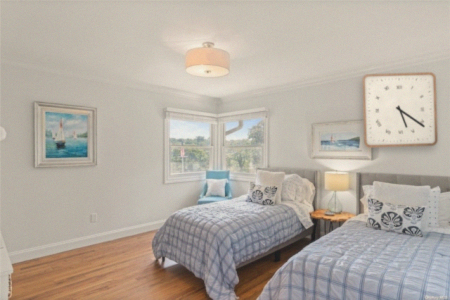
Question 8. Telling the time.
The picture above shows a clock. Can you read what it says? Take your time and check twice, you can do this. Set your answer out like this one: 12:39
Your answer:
5:21
